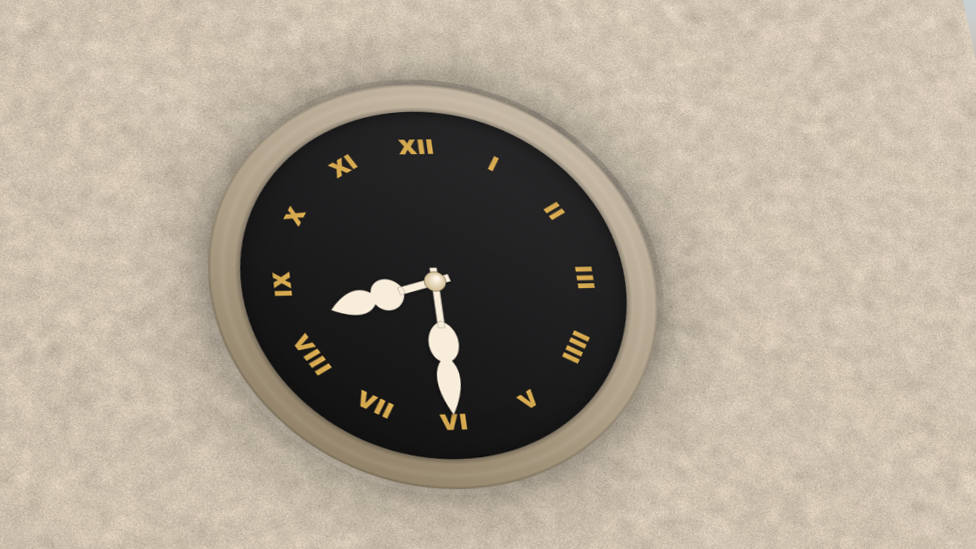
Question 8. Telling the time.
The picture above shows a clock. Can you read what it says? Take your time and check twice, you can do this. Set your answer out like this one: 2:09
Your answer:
8:30
